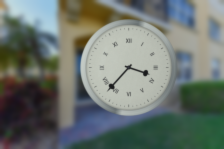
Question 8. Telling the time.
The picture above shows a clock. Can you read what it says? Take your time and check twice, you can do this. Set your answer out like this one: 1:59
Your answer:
3:37
